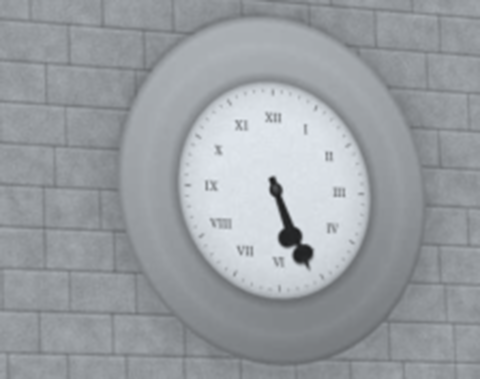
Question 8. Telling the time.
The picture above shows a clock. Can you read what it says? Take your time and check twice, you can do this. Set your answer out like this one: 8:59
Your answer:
5:26
